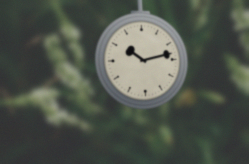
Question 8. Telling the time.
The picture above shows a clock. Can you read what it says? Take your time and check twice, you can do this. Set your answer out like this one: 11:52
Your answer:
10:13
